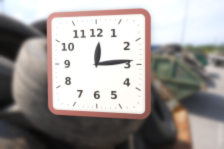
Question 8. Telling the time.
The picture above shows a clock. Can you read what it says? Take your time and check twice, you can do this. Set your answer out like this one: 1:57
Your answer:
12:14
